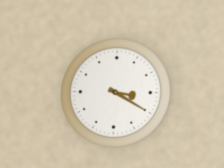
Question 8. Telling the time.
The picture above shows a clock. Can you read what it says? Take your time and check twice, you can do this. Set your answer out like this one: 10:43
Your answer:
3:20
